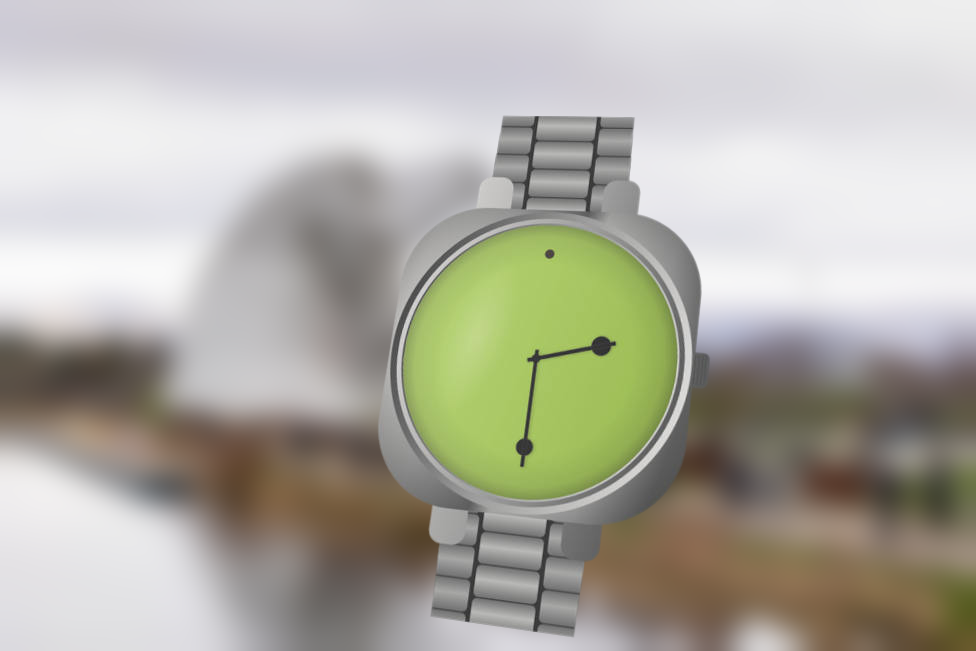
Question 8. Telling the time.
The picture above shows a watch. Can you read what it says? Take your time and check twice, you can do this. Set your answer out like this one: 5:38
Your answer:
2:30
